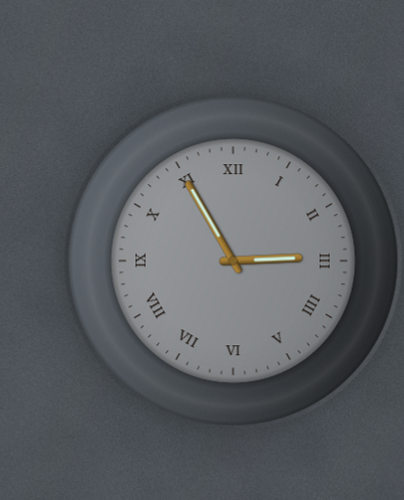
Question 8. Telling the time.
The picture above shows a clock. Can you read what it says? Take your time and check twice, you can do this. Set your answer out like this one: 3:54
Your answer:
2:55
